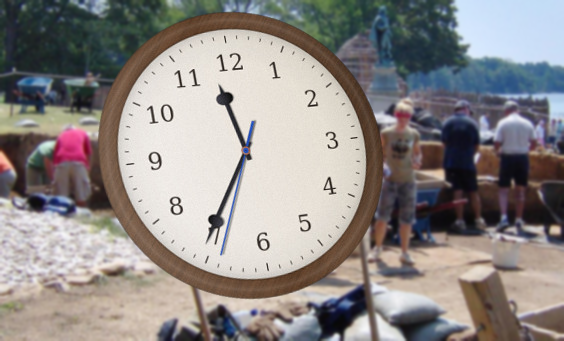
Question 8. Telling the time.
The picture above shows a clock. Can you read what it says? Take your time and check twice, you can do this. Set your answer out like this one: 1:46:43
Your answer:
11:35:34
